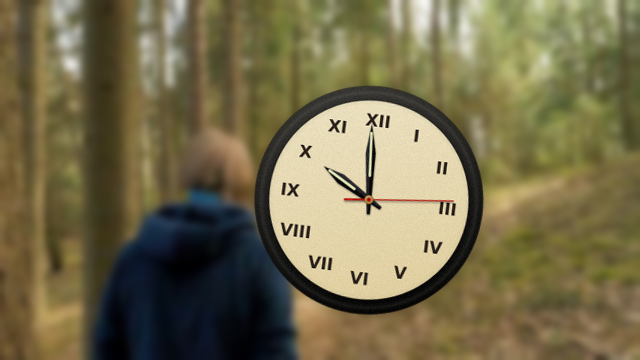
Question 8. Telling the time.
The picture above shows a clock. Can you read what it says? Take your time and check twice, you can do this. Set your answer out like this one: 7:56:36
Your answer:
9:59:14
